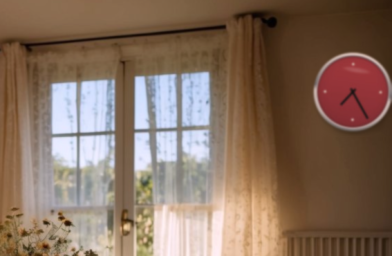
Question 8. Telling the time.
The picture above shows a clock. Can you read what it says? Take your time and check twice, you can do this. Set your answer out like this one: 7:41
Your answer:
7:25
